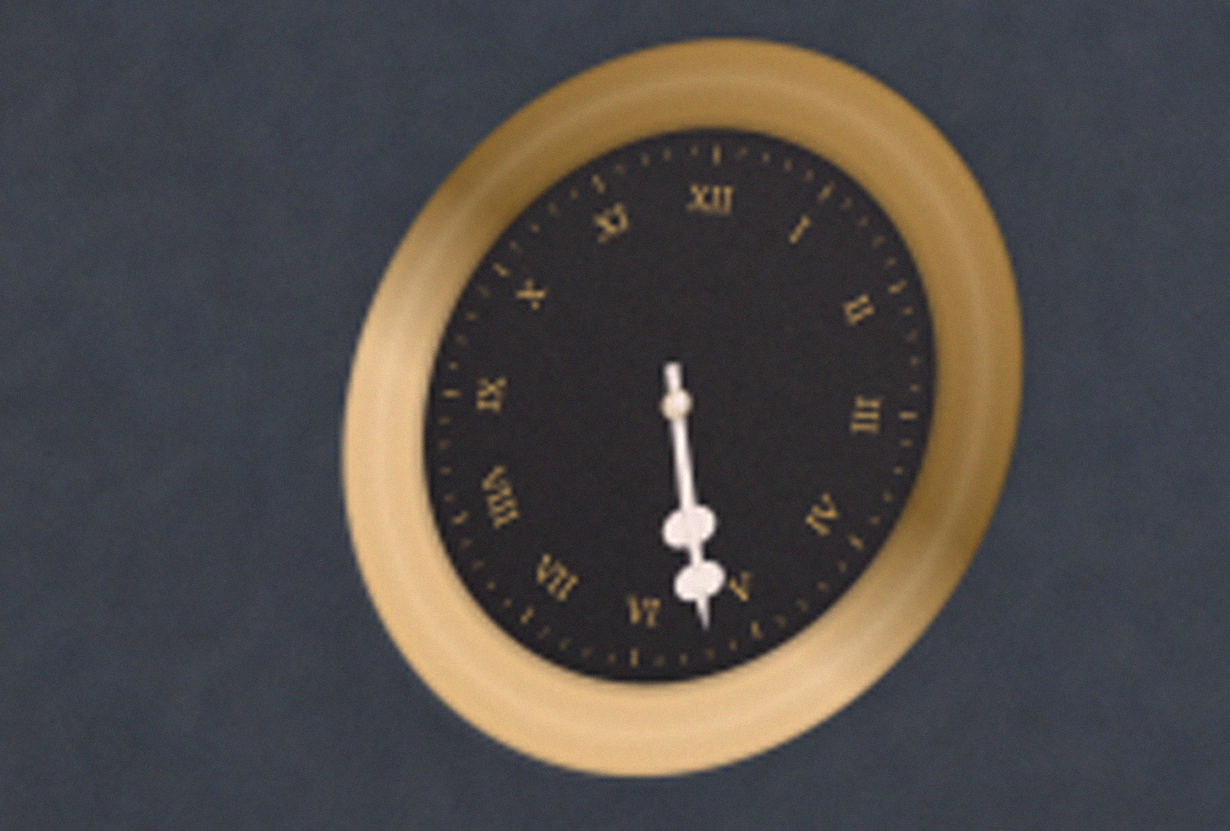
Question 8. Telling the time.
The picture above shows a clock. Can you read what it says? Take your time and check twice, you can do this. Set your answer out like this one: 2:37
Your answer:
5:27
